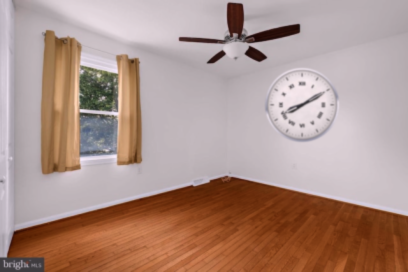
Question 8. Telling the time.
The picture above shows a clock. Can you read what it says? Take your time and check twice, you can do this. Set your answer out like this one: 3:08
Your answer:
8:10
